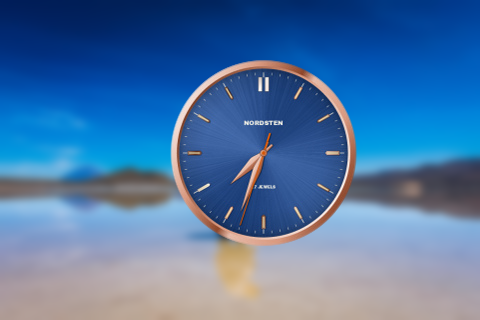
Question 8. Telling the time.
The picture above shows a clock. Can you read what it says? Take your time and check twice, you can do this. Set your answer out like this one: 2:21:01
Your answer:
7:33:33
